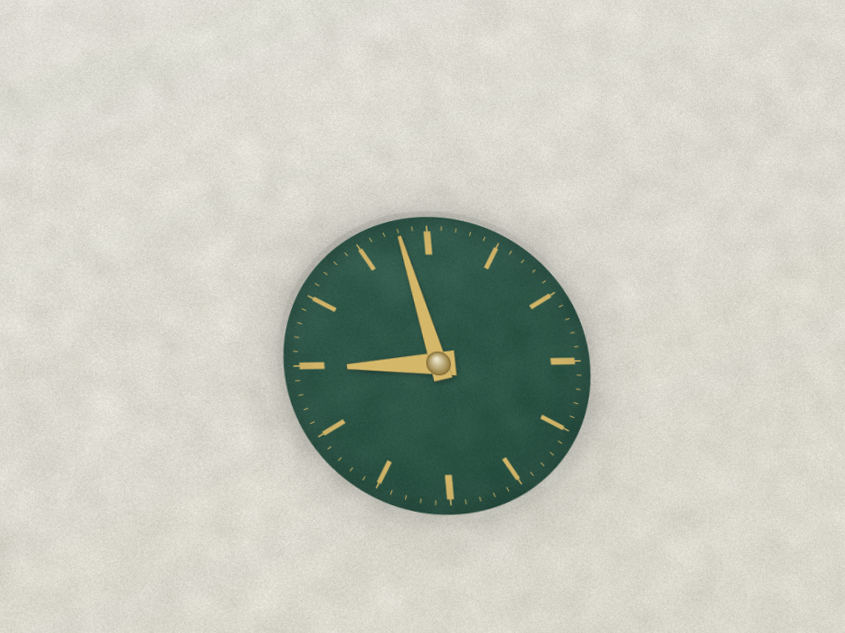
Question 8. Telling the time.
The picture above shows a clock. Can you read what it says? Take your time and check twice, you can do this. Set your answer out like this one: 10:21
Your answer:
8:58
